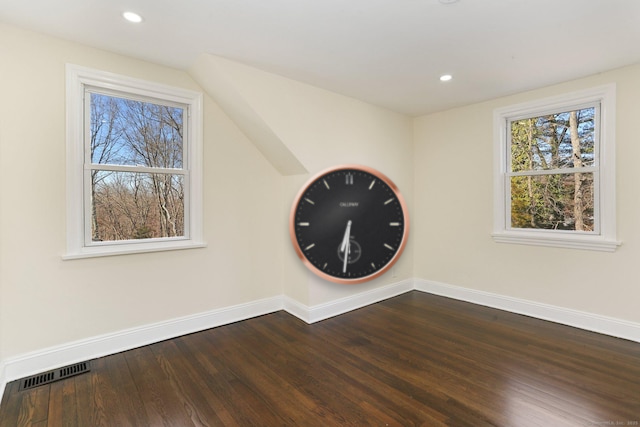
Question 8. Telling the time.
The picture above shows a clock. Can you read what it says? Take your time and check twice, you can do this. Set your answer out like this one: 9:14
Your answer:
6:31
